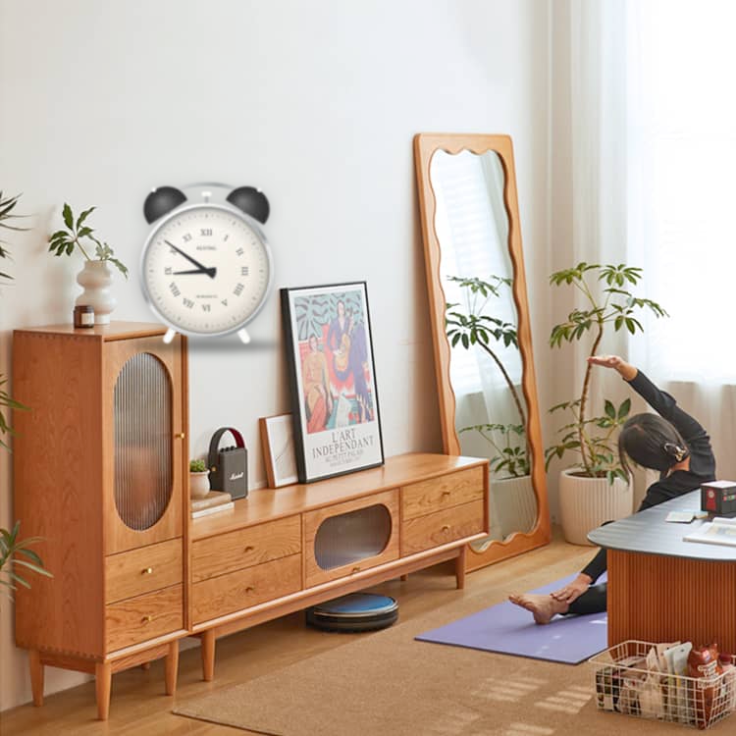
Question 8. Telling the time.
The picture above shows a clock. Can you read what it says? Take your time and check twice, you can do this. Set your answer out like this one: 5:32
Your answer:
8:51
